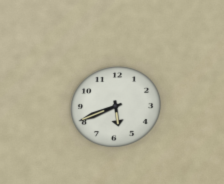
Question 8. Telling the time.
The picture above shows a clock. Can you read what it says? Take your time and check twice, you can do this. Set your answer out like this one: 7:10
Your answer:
5:41
